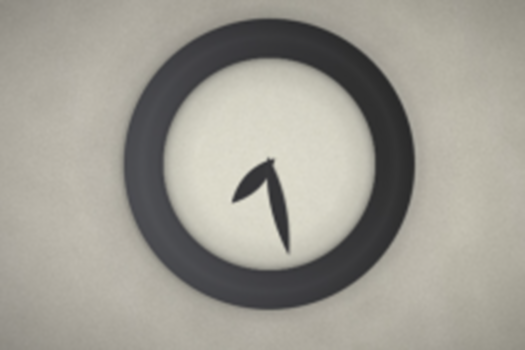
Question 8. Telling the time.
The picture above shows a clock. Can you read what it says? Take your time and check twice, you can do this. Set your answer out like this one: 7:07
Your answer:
7:28
